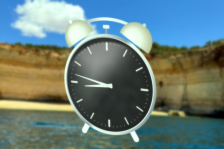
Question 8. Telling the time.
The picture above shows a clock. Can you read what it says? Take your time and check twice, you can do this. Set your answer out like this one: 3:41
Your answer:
8:47
